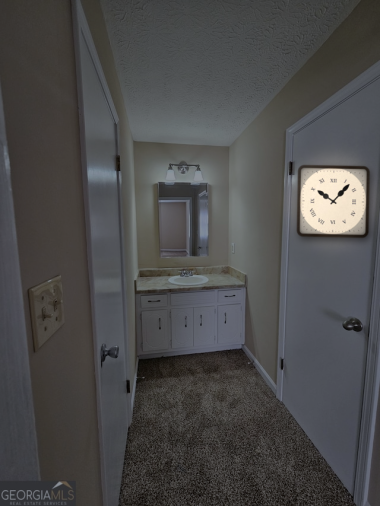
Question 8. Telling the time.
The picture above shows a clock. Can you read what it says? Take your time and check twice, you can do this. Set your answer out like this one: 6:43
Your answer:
10:07
